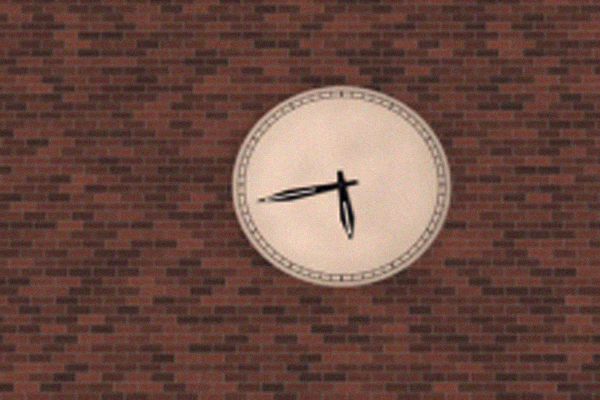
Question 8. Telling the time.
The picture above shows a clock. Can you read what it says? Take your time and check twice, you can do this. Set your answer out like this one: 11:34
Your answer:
5:43
